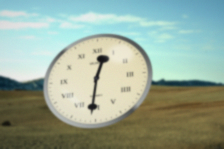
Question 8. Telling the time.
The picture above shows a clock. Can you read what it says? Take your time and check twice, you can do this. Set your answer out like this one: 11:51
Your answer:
12:31
